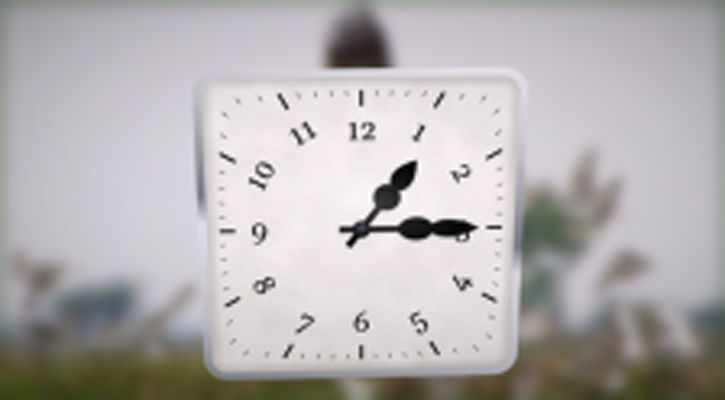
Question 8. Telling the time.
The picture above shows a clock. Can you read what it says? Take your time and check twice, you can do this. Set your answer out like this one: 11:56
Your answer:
1:15
